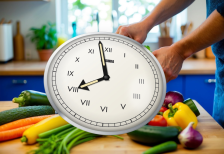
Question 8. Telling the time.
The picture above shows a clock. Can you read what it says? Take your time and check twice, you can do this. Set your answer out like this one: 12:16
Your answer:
7:58
